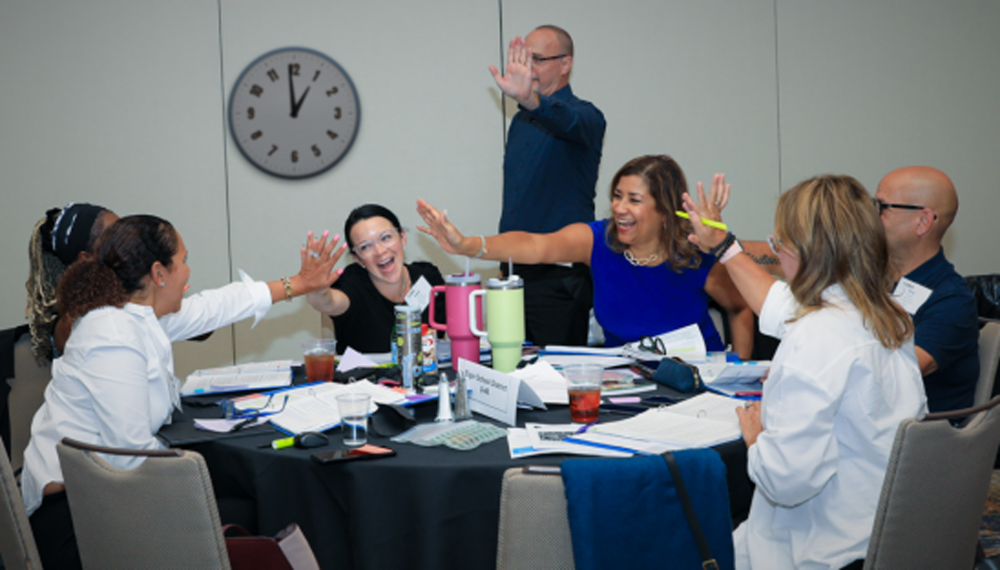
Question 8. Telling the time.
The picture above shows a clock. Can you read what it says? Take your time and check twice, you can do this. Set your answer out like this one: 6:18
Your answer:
12:59
